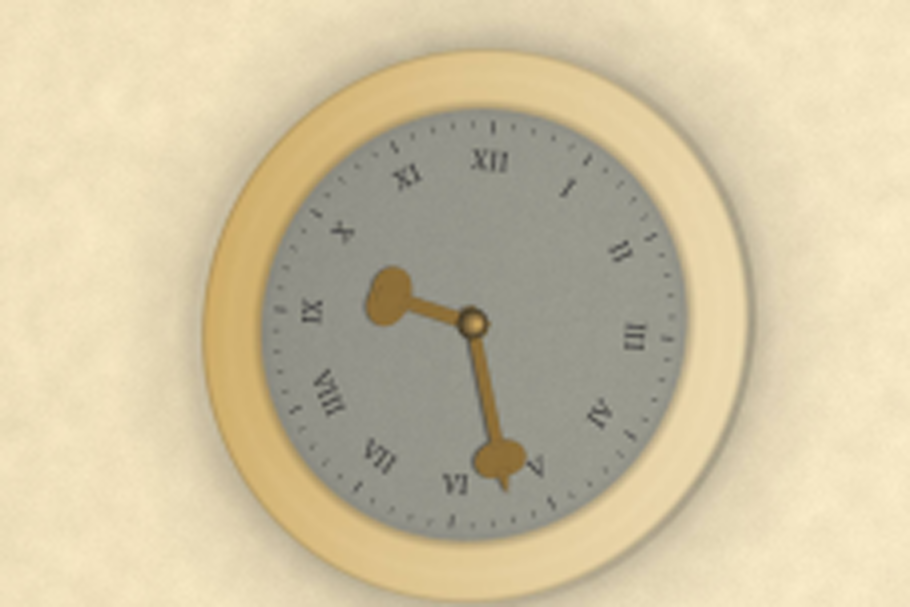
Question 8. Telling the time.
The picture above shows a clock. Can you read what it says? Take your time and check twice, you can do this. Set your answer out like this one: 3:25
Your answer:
9:27
